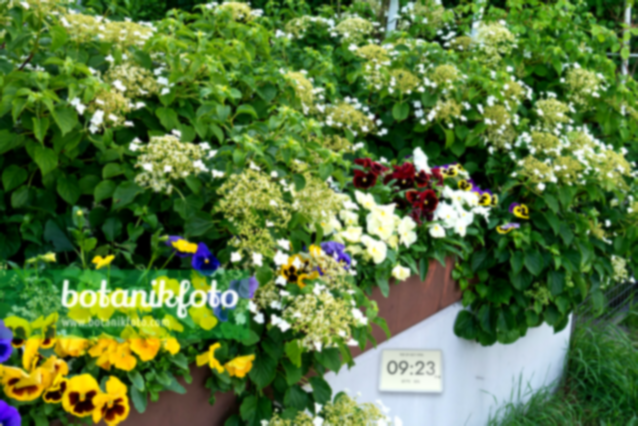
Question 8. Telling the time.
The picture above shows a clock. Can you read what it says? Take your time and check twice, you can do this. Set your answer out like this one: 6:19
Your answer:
9:23
